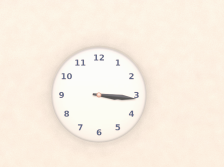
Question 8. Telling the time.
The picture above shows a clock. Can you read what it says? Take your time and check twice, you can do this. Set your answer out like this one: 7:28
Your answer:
3:16
